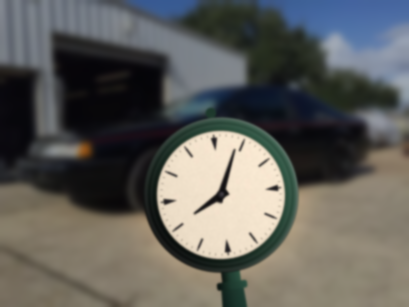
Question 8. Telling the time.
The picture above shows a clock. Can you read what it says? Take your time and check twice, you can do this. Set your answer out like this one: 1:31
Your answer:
8:04
